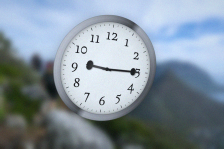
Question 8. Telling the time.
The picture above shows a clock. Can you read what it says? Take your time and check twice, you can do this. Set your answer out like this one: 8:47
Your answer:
9:15
